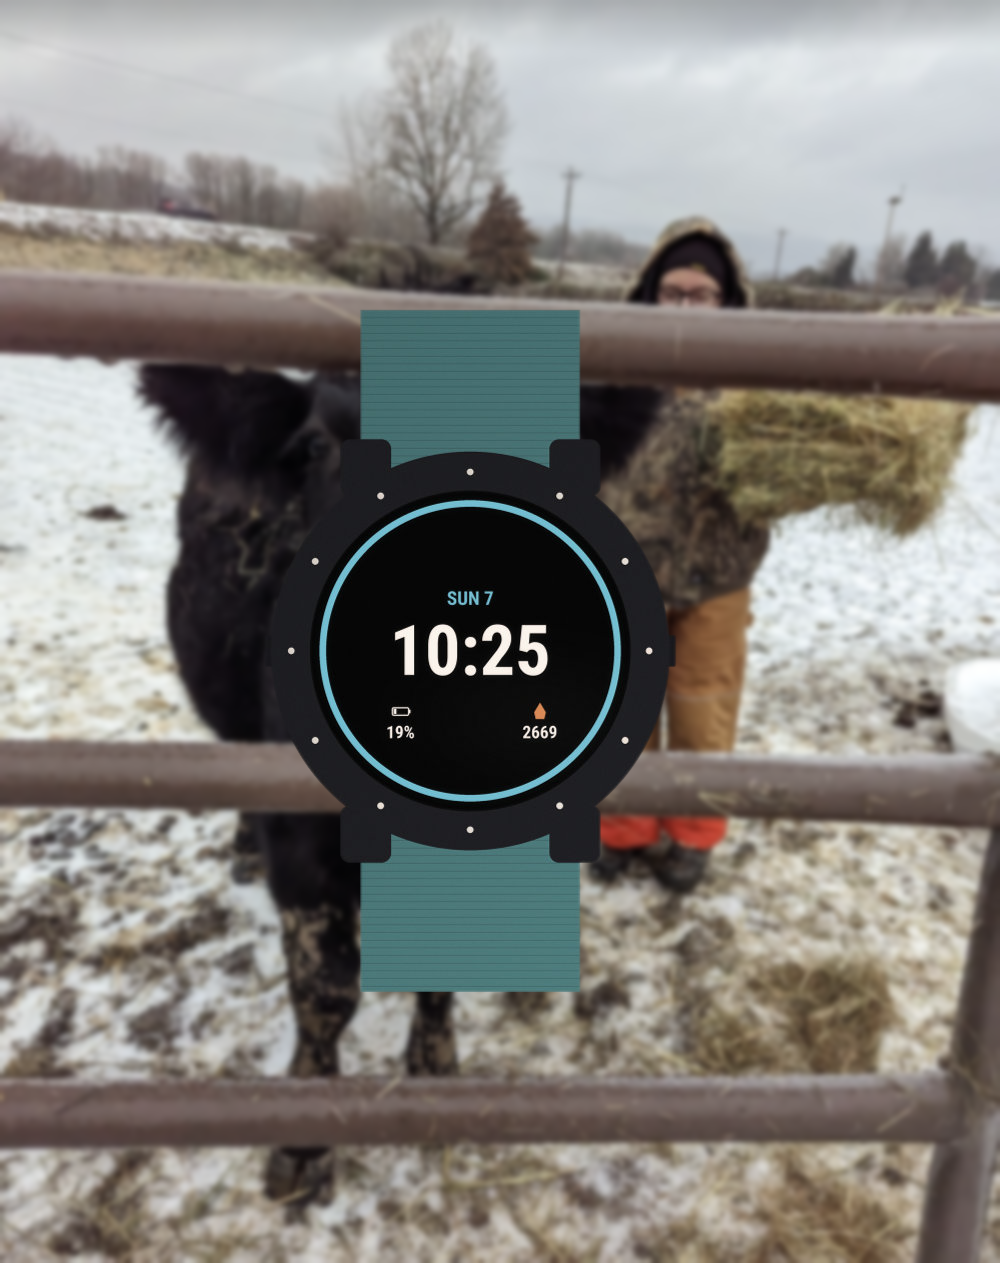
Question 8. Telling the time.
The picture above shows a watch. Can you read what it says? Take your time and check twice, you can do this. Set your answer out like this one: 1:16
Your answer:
10:25
